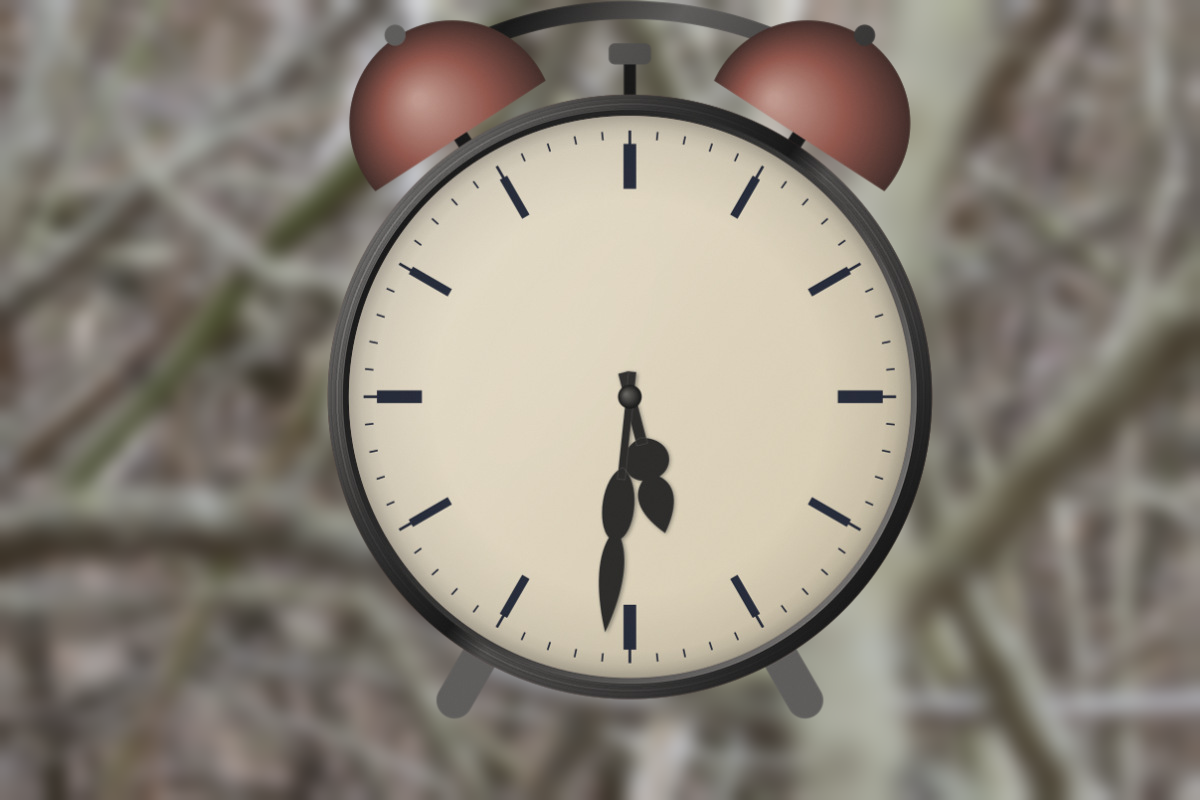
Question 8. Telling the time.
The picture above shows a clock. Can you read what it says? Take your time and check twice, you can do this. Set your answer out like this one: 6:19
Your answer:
5:31
